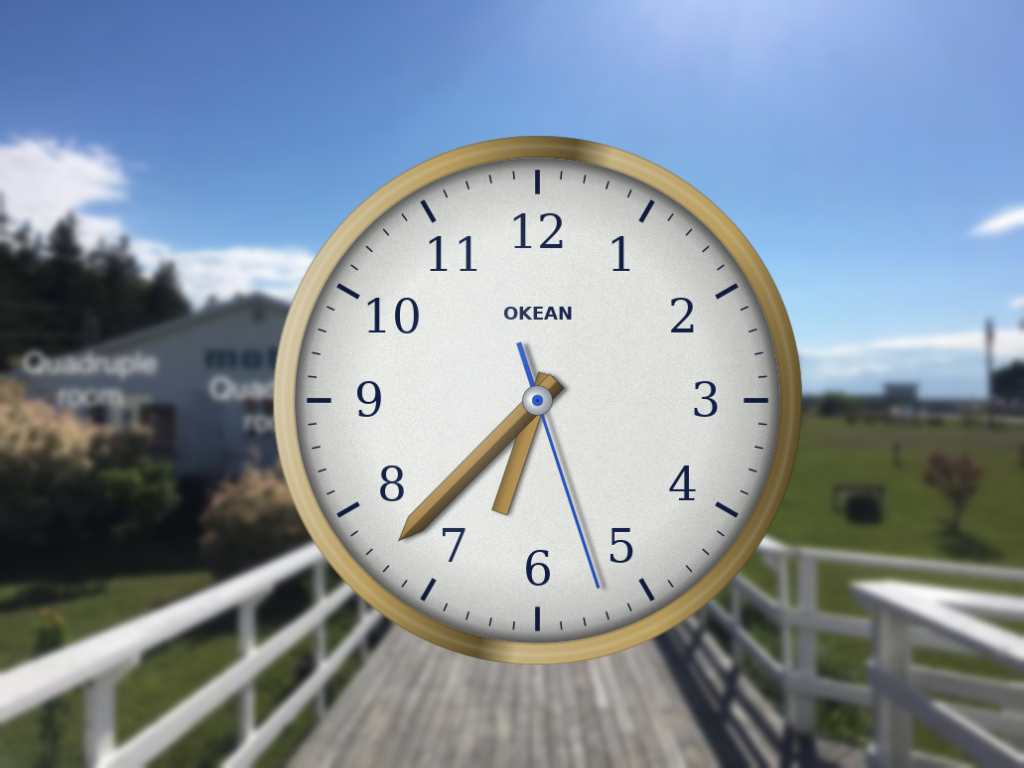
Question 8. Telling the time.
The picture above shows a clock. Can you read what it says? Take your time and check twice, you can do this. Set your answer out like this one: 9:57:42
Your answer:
6:37:27
